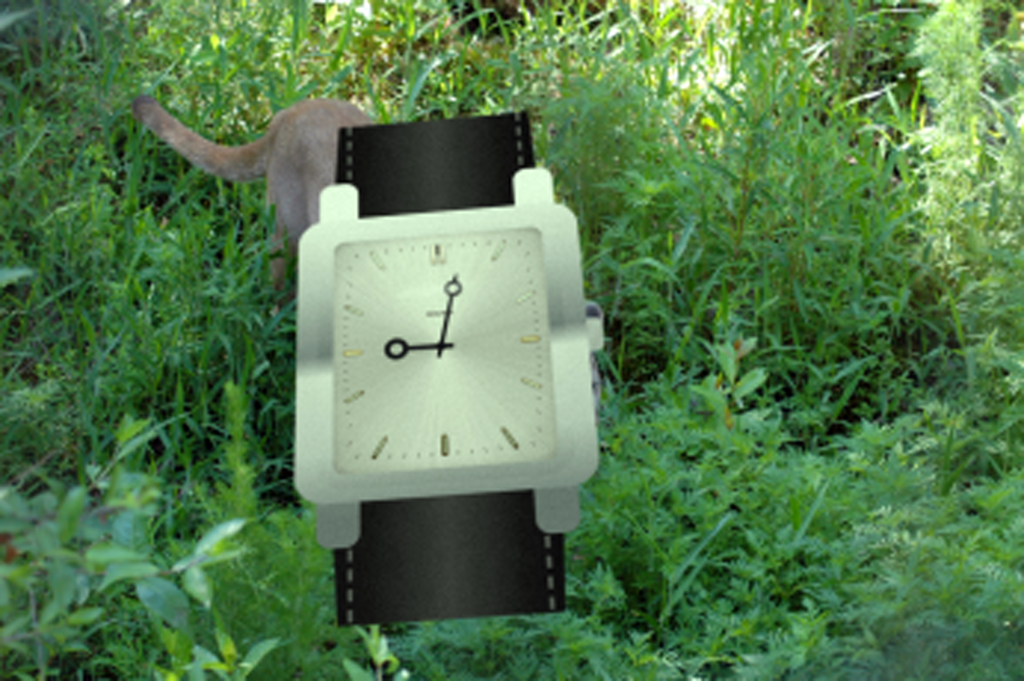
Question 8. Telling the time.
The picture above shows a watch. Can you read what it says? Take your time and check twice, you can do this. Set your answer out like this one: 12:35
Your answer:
9:02
